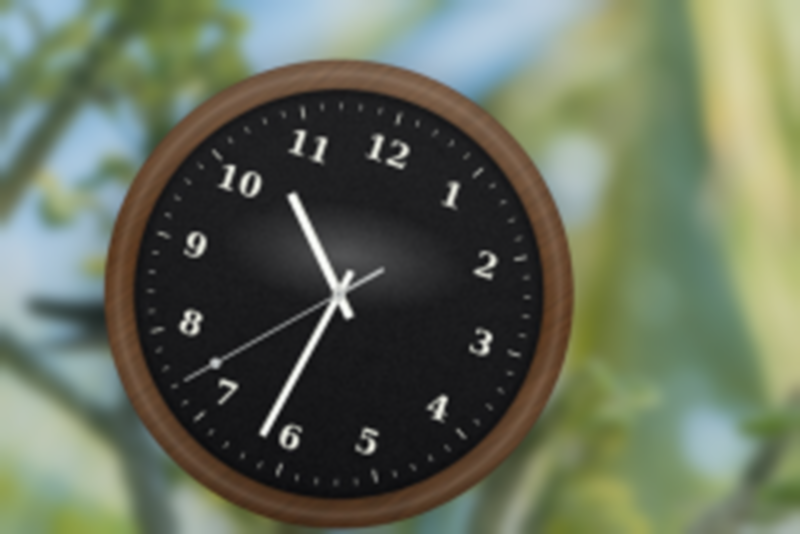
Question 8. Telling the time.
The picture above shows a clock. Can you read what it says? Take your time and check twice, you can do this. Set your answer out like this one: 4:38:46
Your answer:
10:31:37
